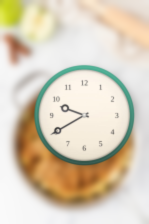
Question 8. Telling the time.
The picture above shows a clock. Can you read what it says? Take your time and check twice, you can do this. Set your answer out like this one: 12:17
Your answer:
9:40
